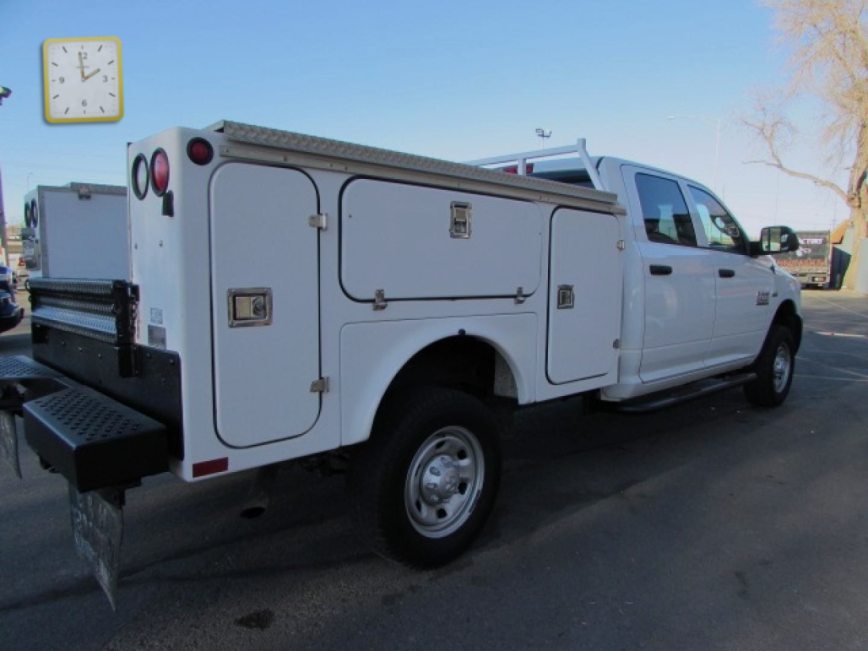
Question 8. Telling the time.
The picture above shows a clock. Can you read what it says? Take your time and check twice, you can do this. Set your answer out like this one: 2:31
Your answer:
1:59
